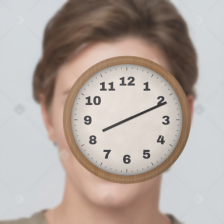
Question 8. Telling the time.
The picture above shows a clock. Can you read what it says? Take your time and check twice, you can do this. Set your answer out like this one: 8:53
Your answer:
8:11
